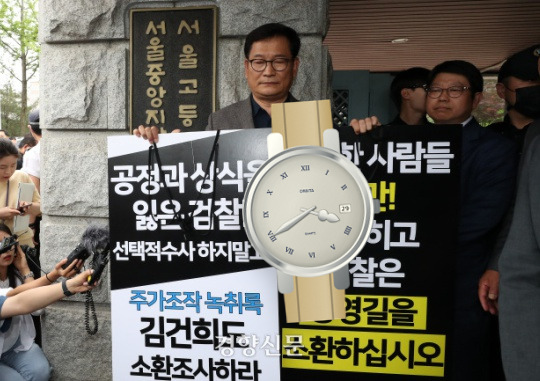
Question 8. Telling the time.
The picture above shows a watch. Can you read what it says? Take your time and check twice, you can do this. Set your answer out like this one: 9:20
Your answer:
3:40
